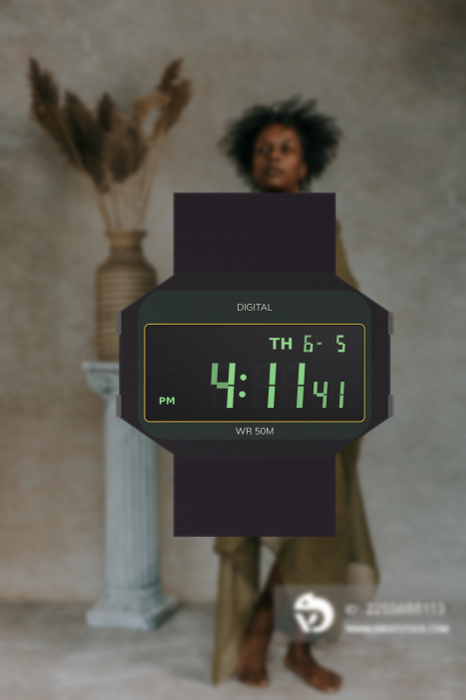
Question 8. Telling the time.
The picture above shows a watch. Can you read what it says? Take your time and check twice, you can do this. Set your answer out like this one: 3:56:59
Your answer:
4:11:41
